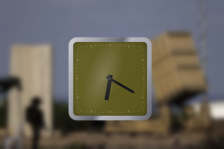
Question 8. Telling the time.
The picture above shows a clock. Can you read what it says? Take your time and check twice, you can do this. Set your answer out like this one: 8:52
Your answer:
6:20
